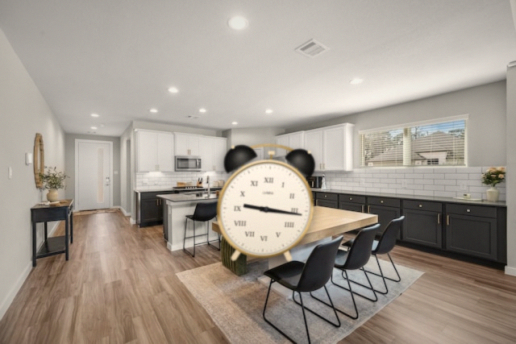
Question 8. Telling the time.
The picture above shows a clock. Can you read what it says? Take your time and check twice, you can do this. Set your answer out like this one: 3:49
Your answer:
9:16
